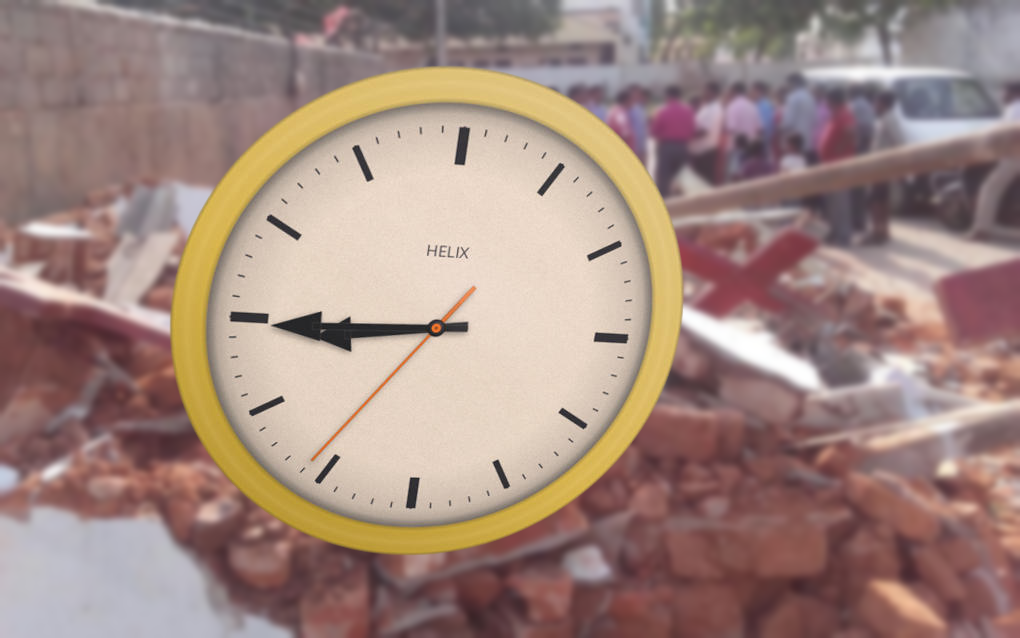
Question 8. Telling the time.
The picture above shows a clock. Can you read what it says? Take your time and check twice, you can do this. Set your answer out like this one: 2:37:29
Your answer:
8:44:36
